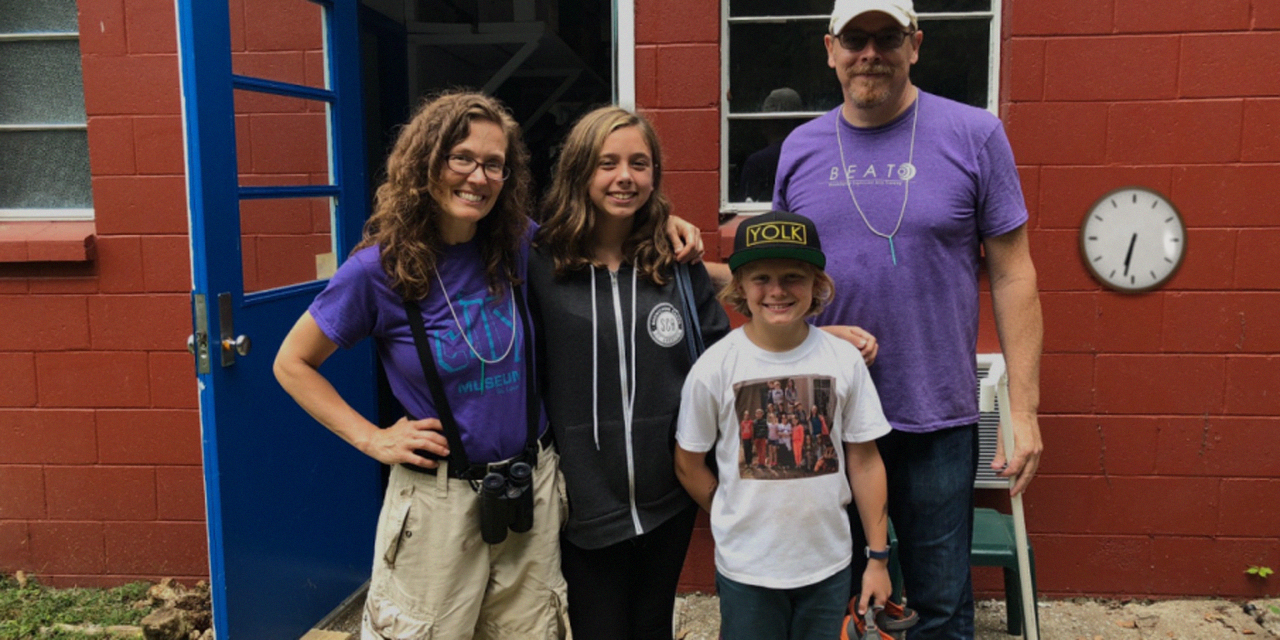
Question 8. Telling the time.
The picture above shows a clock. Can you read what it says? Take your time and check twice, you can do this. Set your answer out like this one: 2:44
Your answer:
6:32
